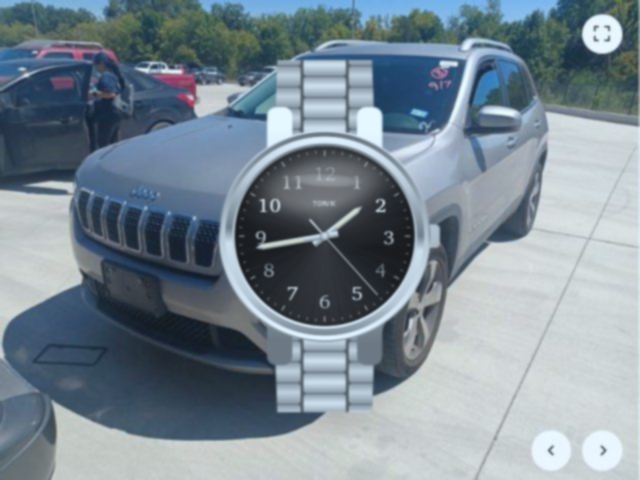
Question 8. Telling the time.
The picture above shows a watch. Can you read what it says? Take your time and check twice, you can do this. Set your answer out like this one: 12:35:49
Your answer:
1:43:23
